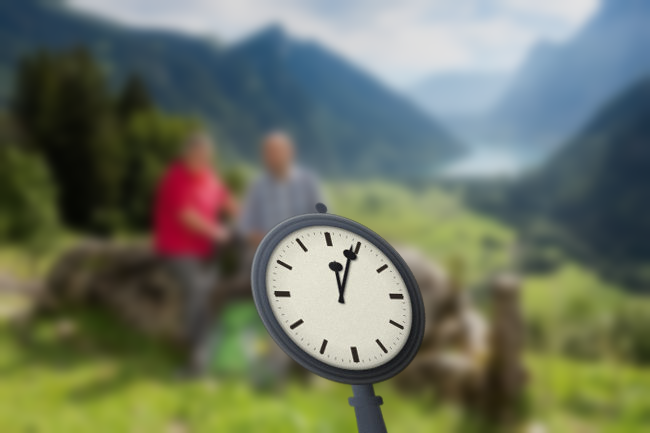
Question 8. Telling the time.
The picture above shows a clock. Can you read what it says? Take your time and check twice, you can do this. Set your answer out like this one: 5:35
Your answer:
12:04
